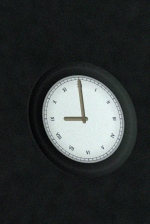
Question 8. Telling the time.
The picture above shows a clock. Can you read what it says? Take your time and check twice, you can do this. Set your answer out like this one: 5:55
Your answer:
9:00
